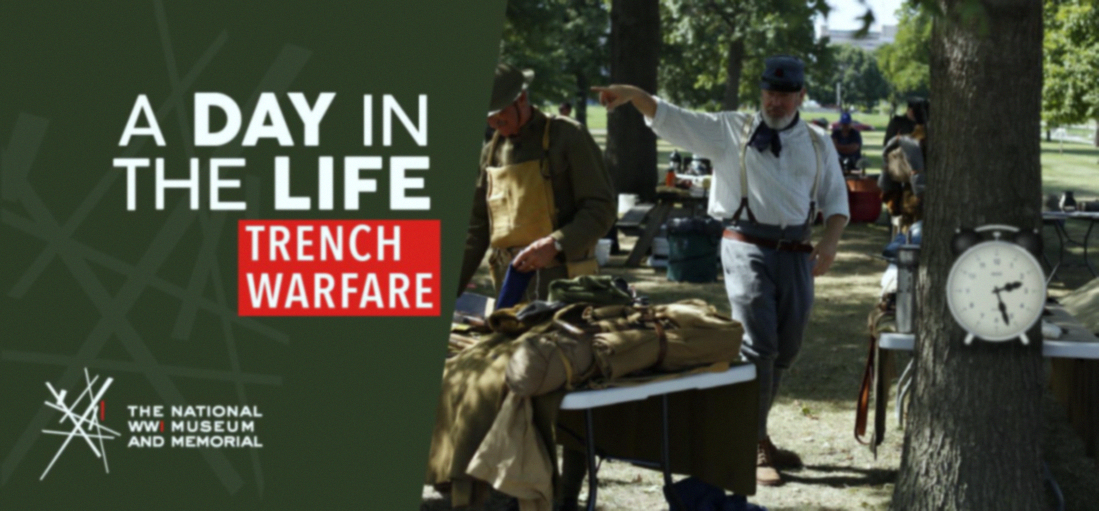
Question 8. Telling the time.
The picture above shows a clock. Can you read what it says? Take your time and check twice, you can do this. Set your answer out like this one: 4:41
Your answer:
2:27
